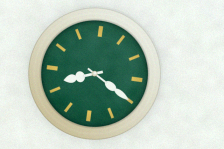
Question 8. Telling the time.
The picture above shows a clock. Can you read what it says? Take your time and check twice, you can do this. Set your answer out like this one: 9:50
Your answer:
8:20
